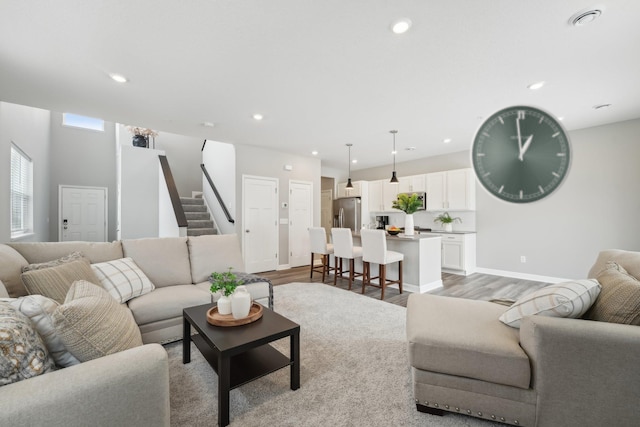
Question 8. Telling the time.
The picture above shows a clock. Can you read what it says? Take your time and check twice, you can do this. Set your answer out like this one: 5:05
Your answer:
12:59
